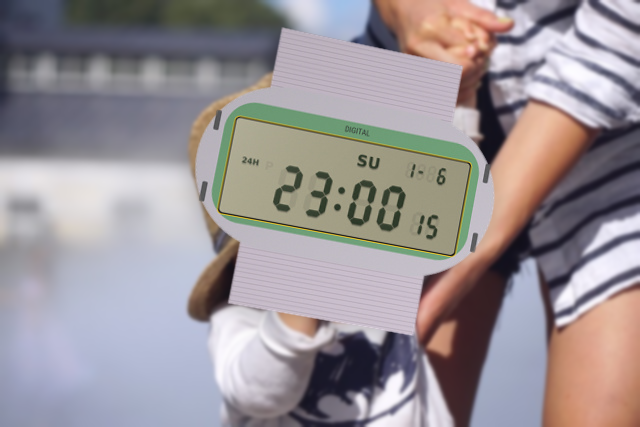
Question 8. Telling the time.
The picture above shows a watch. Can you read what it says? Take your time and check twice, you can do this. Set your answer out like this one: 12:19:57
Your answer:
23:00:15
